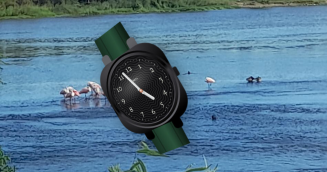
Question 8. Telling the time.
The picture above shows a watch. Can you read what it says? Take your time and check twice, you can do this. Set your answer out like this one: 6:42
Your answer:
4:57
